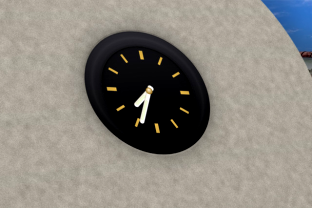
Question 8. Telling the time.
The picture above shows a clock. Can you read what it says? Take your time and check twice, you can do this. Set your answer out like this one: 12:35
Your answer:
7:34
